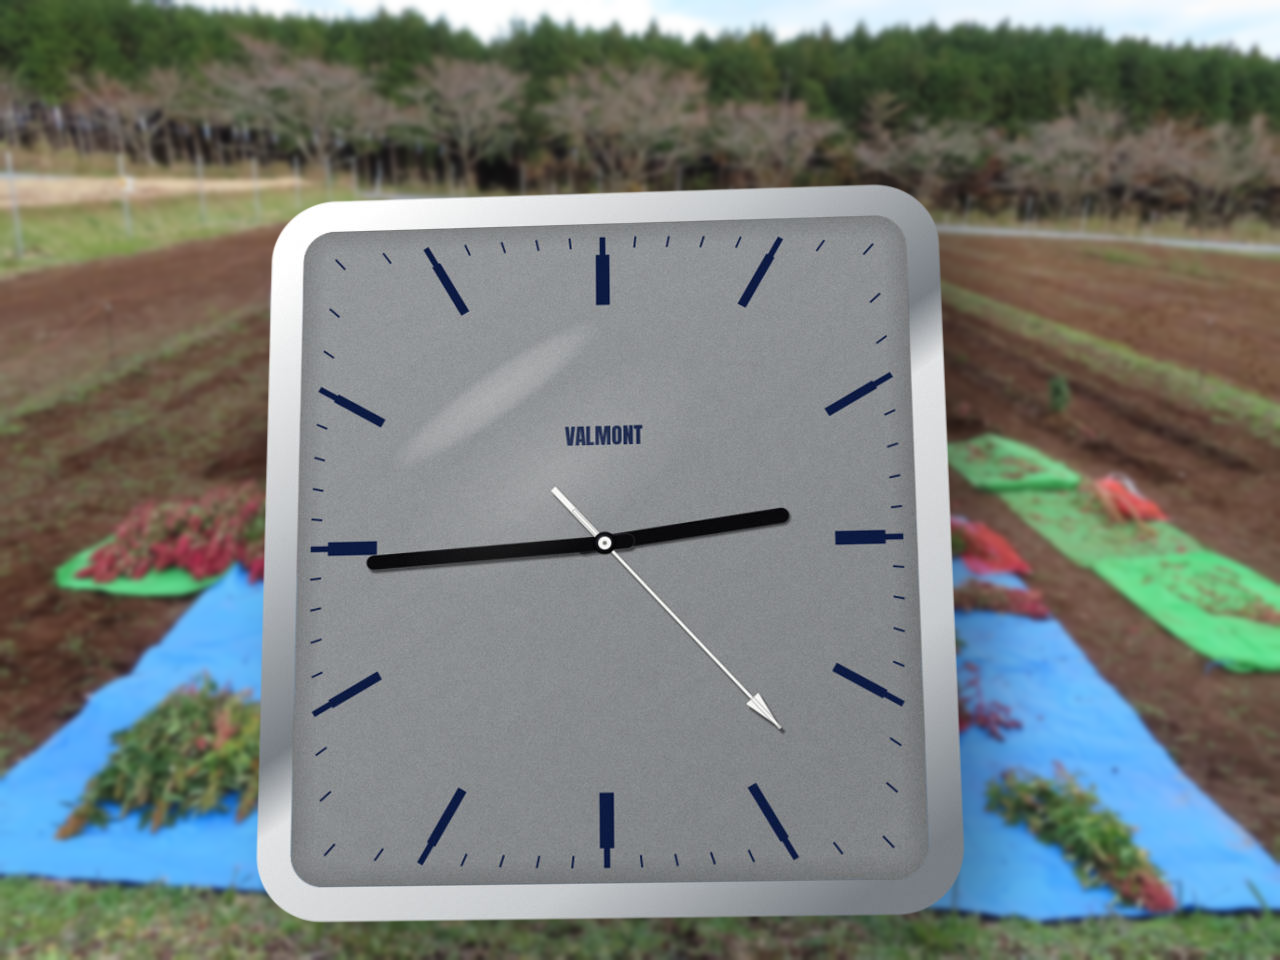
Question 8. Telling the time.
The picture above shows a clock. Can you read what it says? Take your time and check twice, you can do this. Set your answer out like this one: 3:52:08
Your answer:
2:44:23
